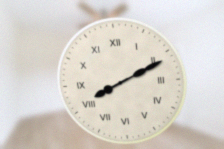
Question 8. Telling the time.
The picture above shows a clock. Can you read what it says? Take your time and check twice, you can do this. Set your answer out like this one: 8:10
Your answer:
8:11
